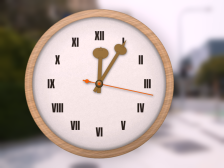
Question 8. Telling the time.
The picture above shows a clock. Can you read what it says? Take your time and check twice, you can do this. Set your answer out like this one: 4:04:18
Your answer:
12:05:17
